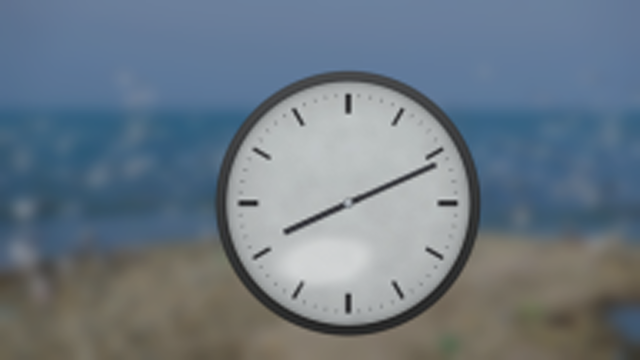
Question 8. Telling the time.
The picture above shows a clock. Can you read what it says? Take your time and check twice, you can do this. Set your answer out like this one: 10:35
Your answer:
8:11
